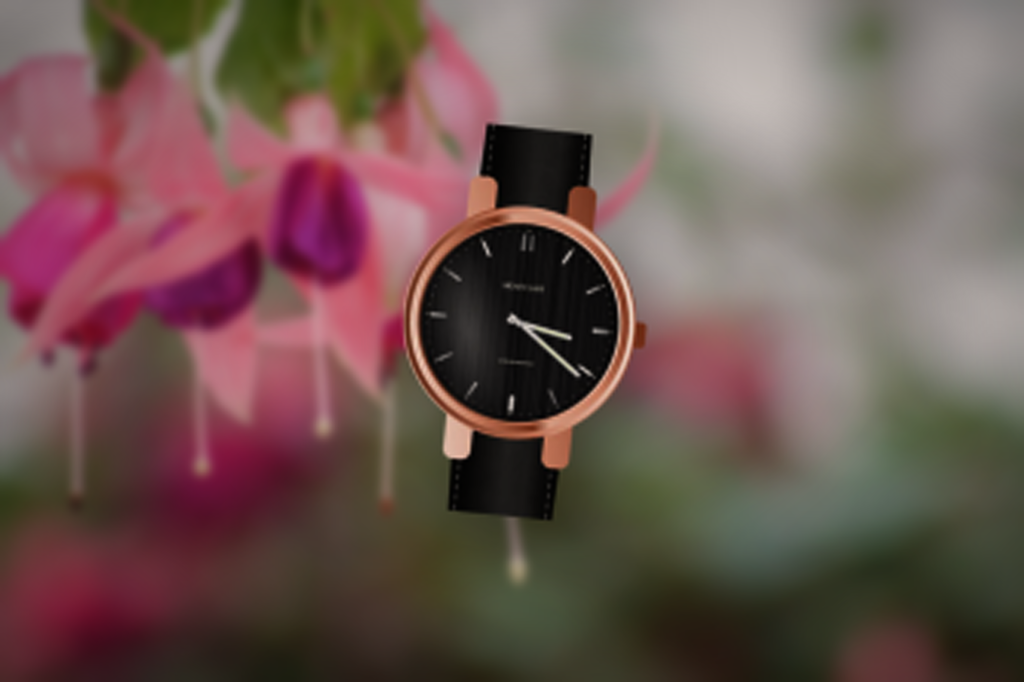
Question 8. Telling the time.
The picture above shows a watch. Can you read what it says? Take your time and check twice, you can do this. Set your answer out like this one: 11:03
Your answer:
3:21
